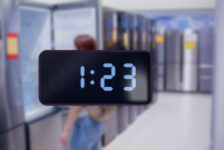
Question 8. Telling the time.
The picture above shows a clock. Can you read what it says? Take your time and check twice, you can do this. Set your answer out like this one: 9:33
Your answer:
1:23
